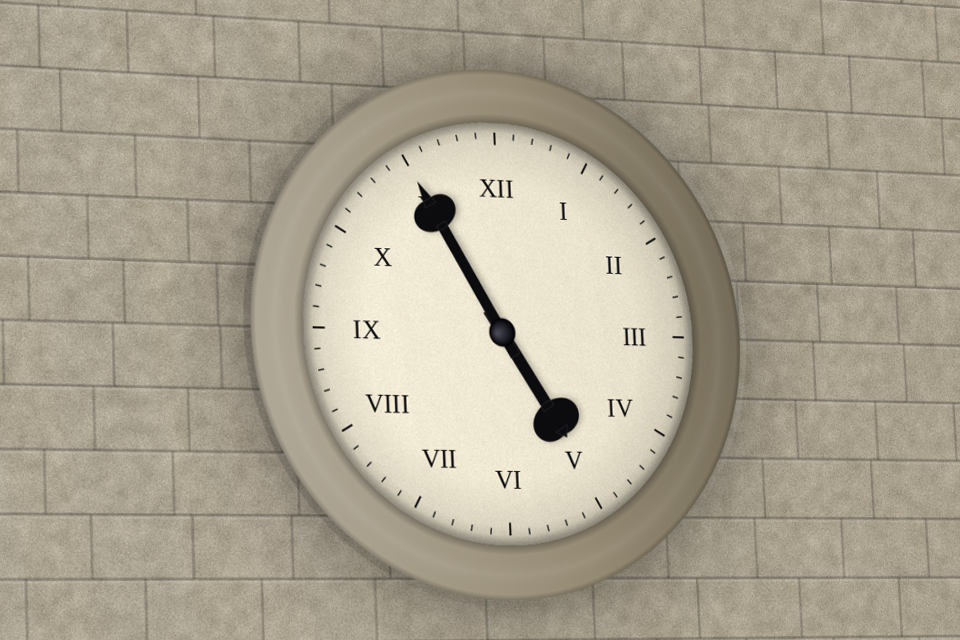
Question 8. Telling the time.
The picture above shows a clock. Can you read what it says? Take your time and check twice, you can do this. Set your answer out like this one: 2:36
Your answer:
4:55
